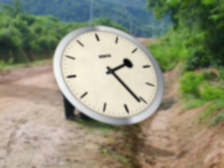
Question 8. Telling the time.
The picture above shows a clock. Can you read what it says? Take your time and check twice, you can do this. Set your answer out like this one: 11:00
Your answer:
2:26
